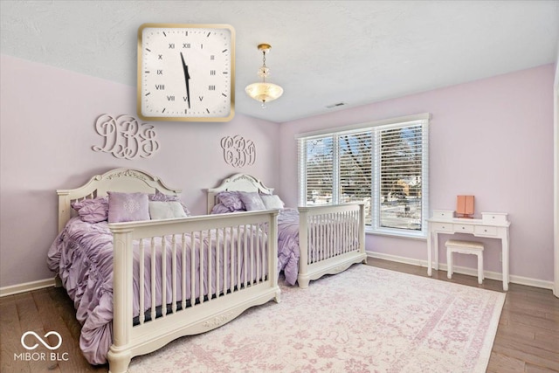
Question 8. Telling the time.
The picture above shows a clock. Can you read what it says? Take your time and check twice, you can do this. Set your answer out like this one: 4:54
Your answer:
11:29
